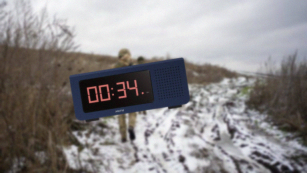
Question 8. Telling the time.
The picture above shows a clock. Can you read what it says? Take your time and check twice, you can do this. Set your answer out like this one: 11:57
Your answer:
0:34
